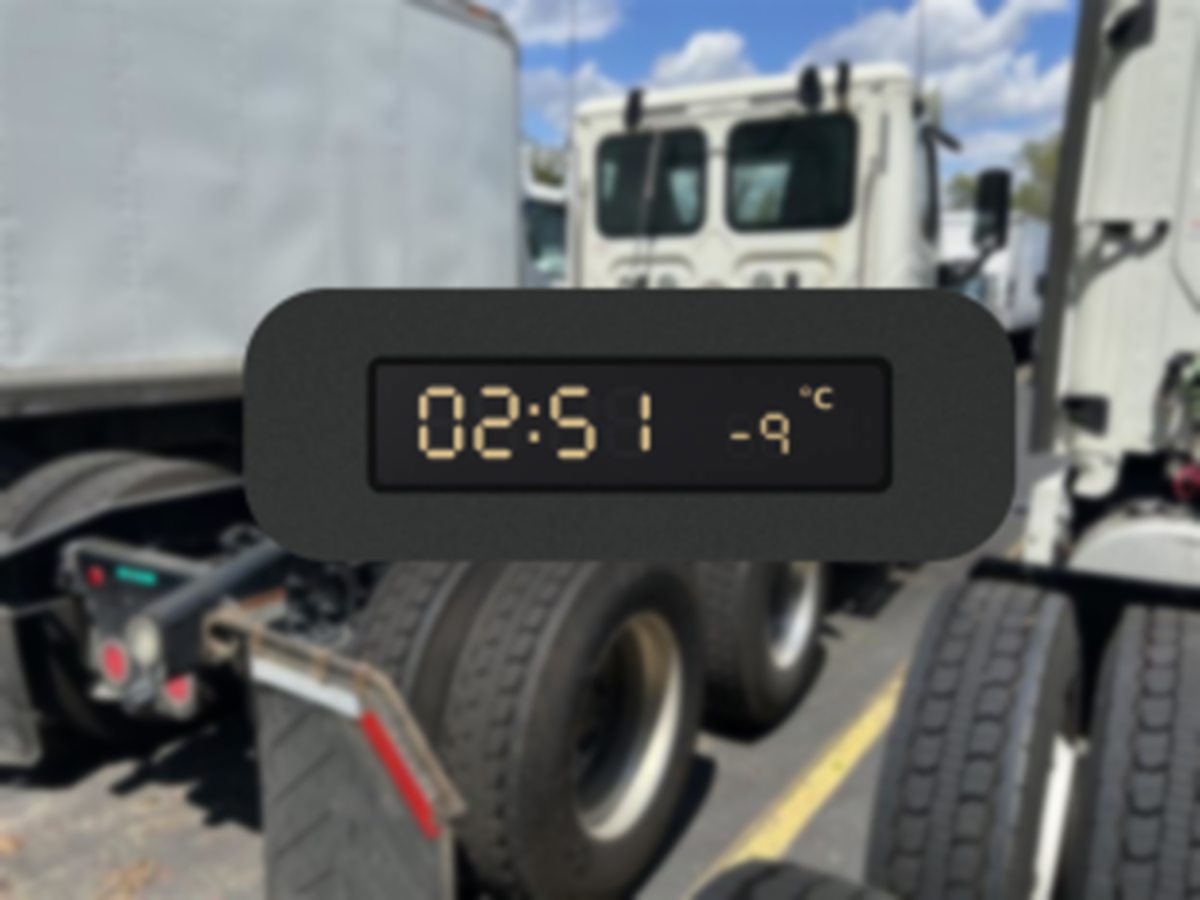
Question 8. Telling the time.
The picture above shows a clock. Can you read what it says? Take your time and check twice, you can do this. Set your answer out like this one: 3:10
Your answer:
2:51
